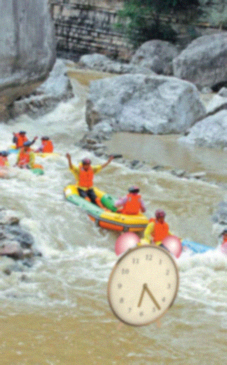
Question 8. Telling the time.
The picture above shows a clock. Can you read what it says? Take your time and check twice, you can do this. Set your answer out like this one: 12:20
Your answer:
6:23
